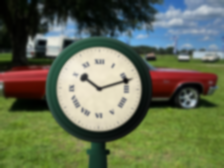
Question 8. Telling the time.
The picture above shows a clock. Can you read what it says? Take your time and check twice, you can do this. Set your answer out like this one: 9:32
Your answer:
10:12
